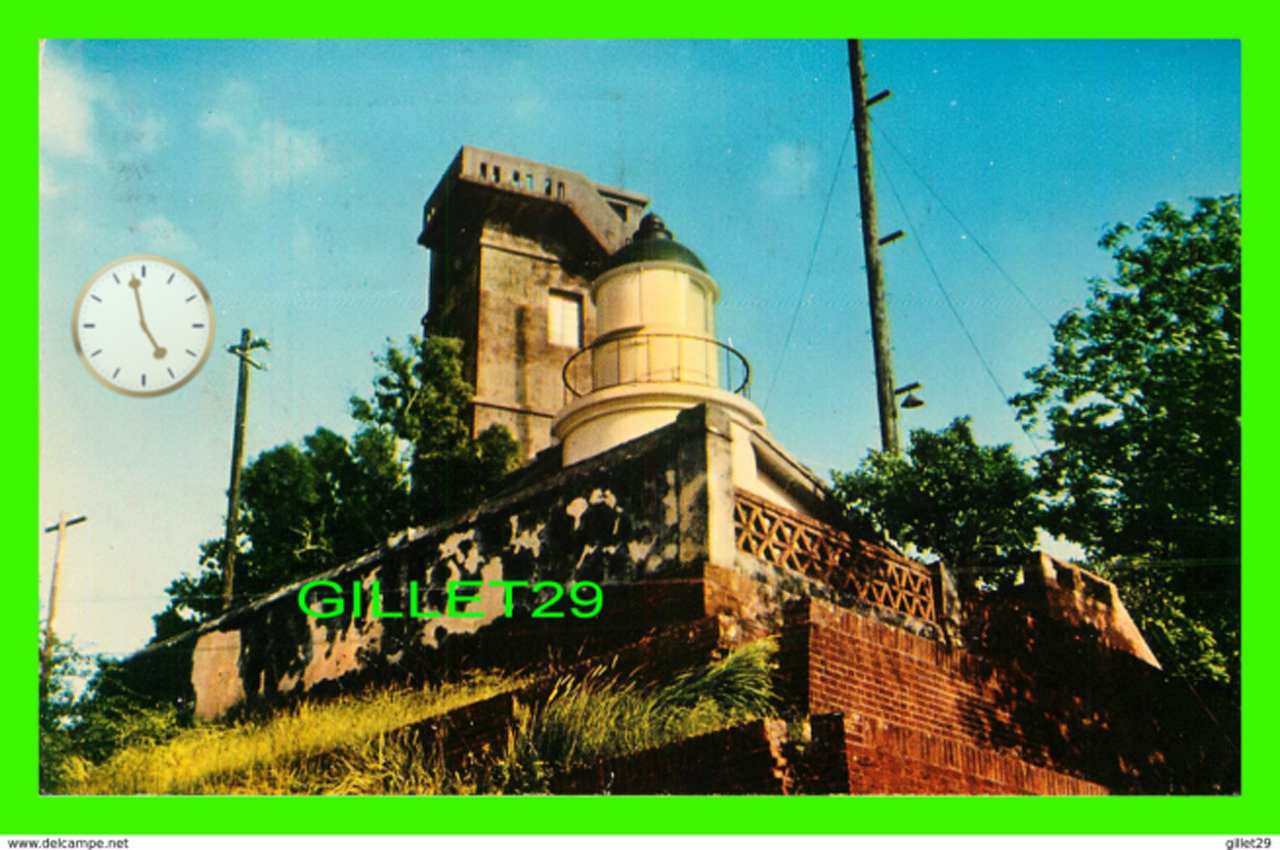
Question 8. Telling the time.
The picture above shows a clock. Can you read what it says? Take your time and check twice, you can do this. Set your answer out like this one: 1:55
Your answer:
4:58
